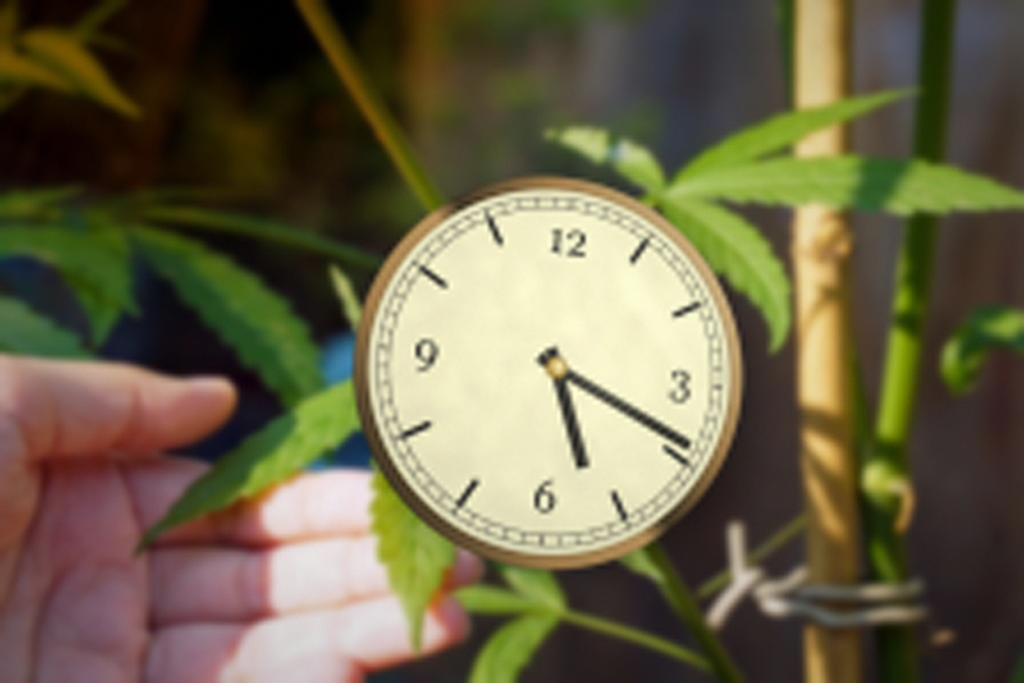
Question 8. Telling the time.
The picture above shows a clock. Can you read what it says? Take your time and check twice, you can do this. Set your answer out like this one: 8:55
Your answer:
5:19
